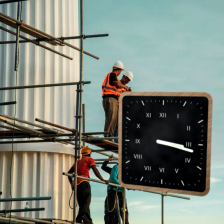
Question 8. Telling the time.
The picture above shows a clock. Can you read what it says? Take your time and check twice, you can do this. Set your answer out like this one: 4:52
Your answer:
3:17
